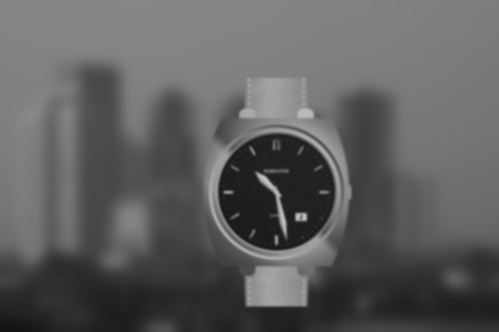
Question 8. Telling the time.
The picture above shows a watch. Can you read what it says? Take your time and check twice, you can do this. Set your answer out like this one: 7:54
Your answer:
10:28
